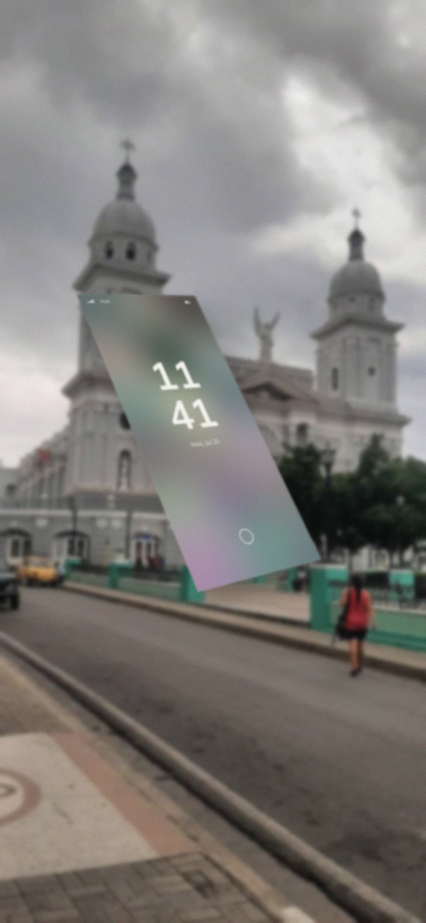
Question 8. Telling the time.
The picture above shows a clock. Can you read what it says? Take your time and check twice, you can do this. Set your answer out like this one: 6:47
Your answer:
11:41
